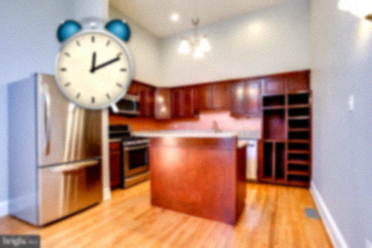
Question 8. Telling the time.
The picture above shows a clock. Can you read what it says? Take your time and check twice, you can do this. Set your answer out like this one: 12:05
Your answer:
12:11
